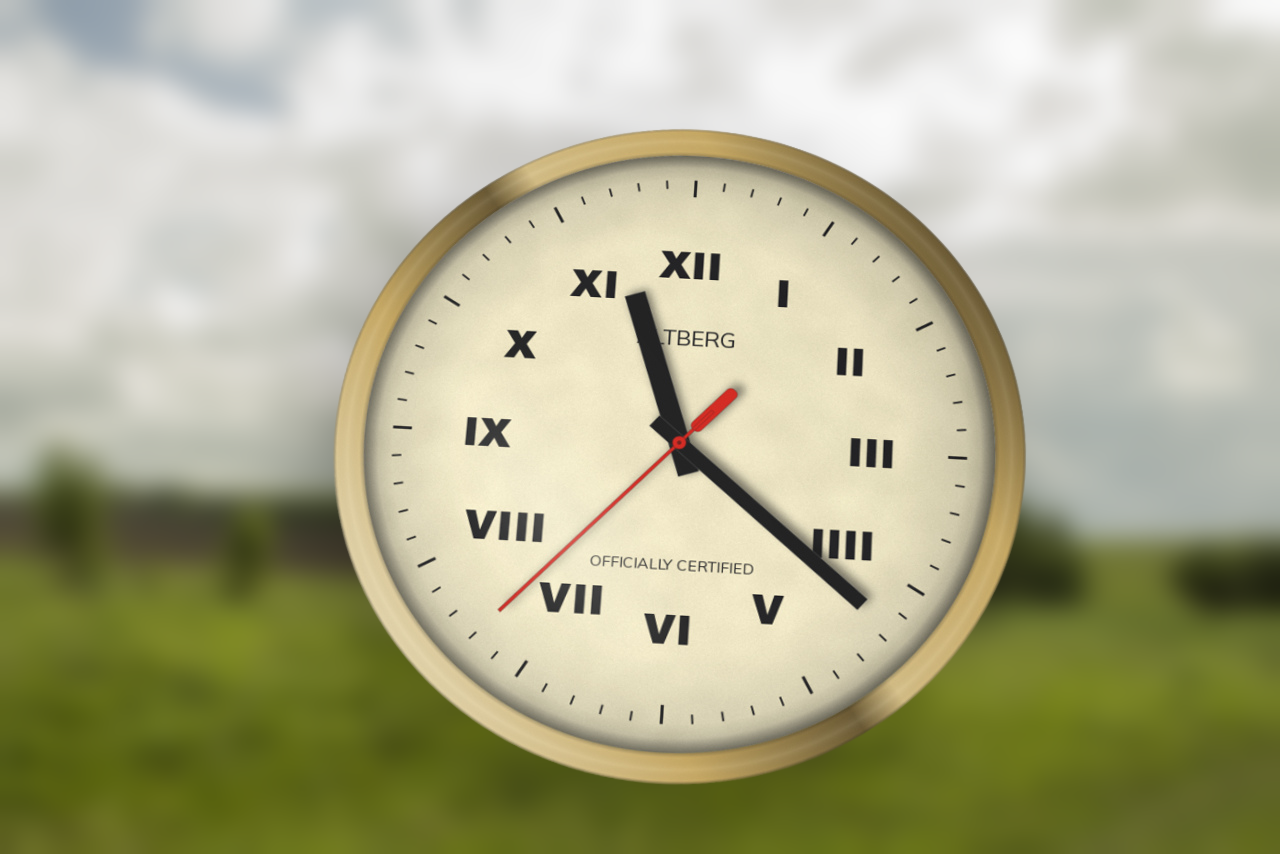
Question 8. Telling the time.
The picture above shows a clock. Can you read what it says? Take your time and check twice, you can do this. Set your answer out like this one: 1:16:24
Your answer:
11:21:37
